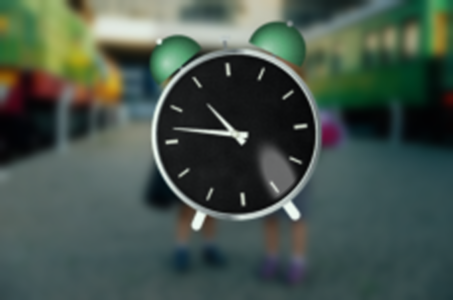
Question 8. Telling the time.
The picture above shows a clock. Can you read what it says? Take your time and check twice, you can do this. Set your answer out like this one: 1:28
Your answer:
10:47
